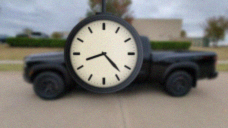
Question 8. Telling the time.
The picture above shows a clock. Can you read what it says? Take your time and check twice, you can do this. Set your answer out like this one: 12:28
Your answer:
8:23
